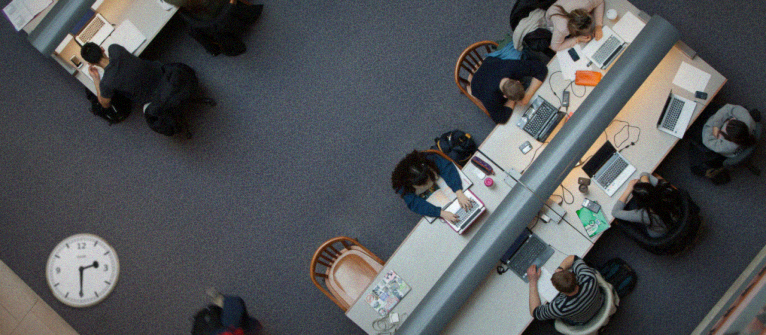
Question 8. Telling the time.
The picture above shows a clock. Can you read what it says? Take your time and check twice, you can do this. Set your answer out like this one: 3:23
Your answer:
2:30
